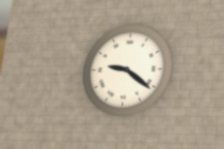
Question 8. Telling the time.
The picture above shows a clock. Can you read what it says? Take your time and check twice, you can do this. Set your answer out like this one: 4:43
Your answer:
9:21
